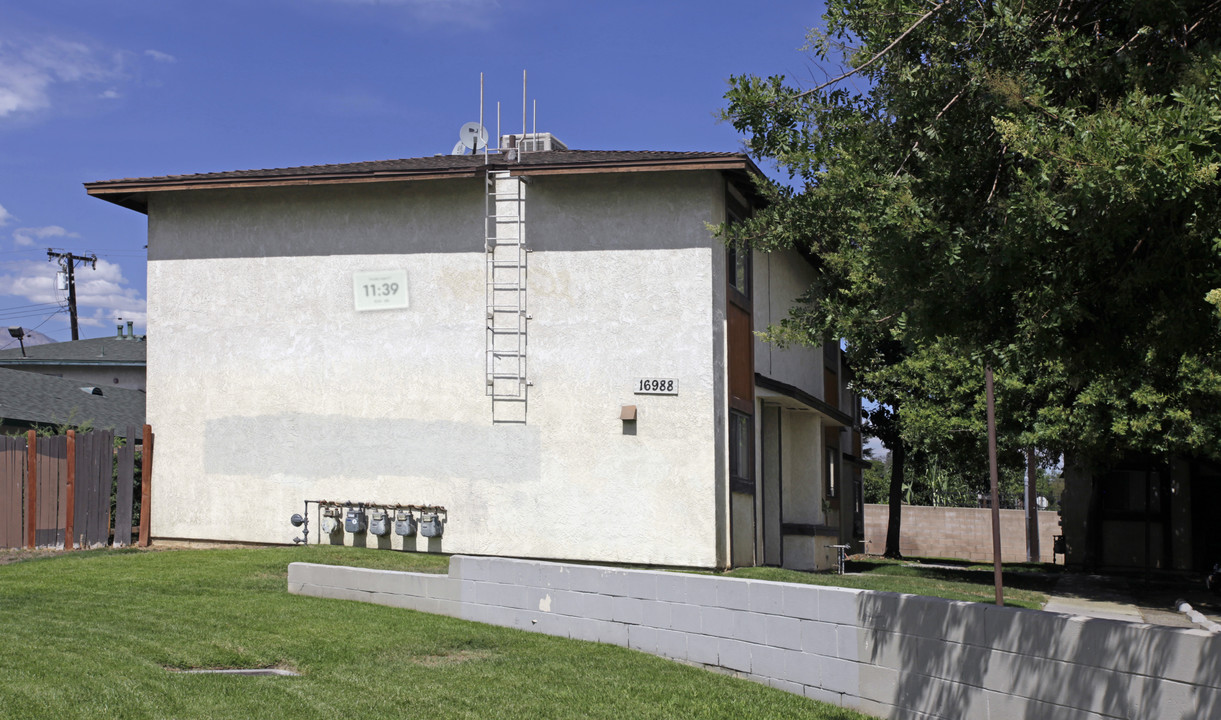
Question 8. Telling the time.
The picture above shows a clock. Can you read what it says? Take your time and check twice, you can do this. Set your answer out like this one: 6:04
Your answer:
11:39
